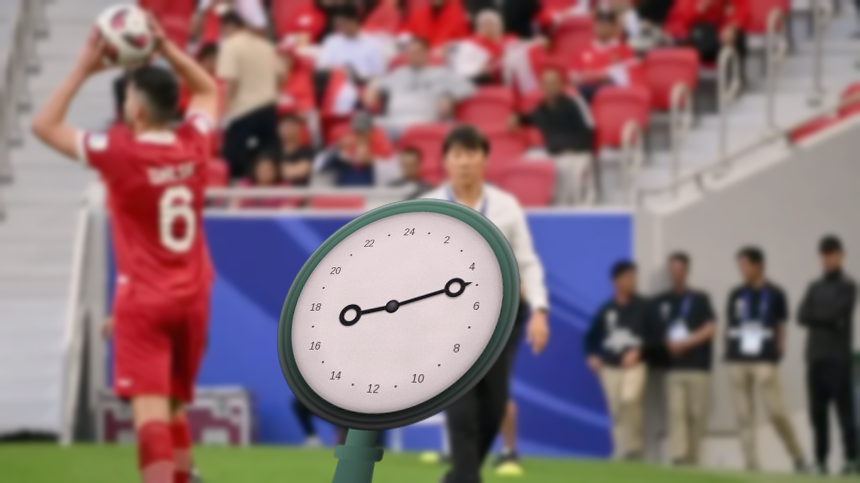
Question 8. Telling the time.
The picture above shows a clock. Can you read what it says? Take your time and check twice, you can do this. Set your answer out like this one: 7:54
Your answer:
17:12
